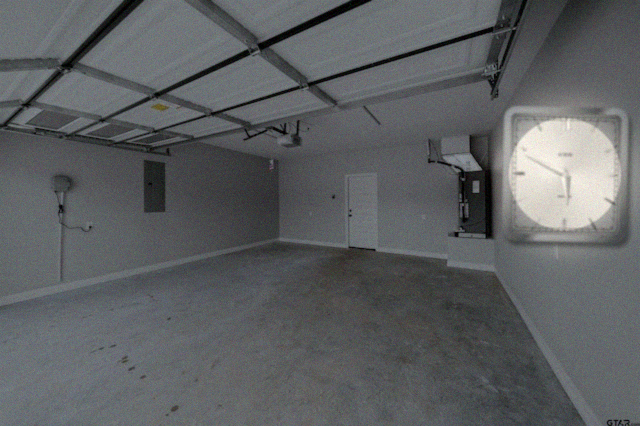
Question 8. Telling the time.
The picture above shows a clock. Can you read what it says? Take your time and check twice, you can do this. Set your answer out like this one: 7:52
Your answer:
5:49
